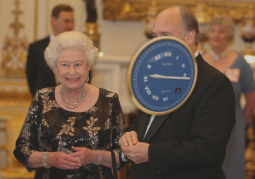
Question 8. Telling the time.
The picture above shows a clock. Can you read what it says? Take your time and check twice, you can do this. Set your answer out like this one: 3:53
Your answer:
9:16
